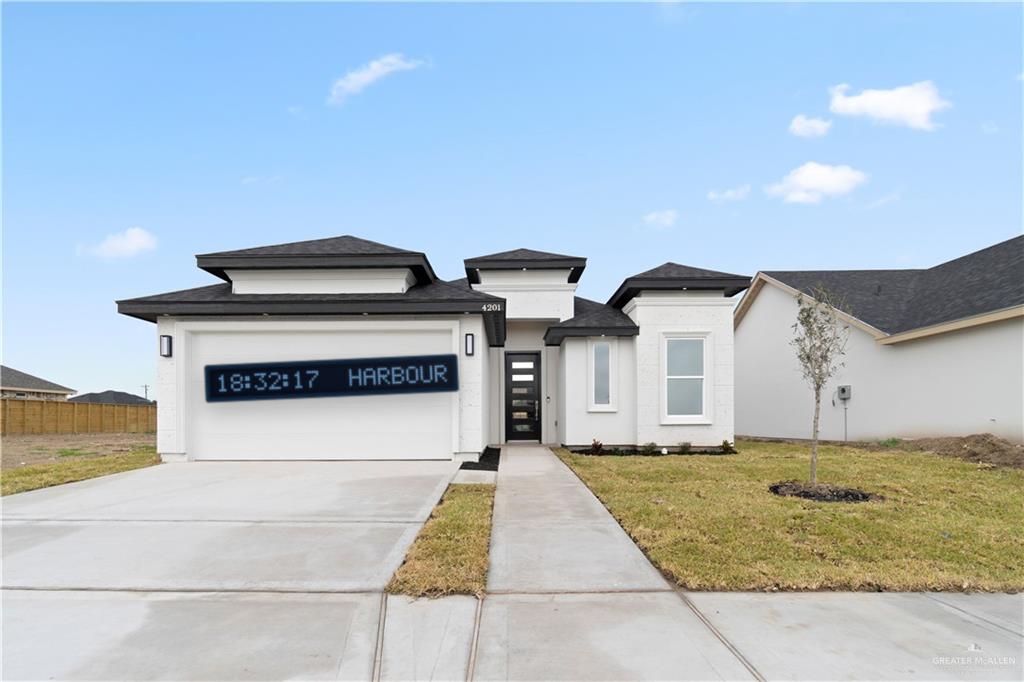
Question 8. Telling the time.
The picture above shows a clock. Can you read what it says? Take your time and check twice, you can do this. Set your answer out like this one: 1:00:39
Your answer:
18:32:17
